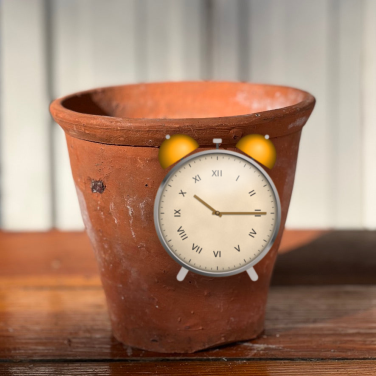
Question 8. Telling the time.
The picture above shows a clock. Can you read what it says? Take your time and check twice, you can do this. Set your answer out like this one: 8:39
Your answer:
10:15
